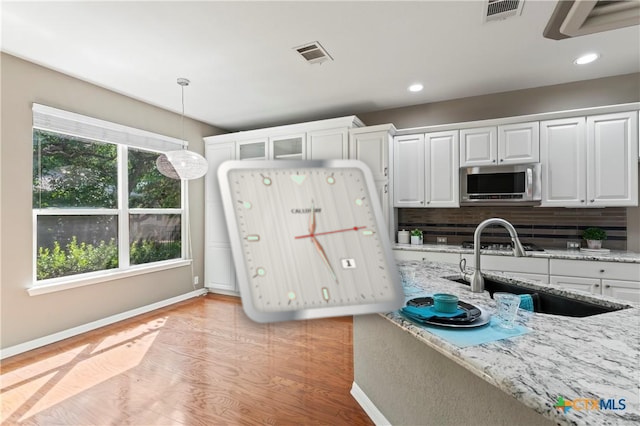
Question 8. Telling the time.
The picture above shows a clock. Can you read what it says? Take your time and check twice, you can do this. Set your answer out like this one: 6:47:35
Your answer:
12:27:14
